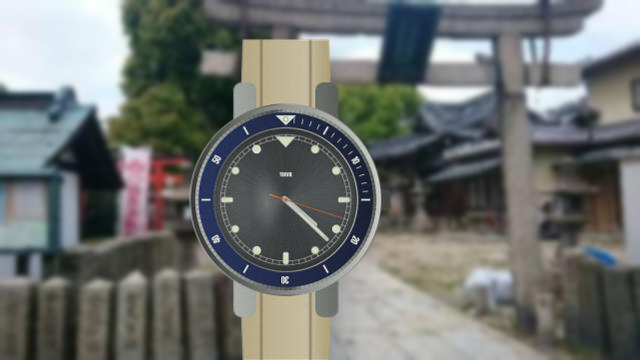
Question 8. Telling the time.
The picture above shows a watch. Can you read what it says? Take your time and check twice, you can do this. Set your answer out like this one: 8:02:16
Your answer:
4:22:18
